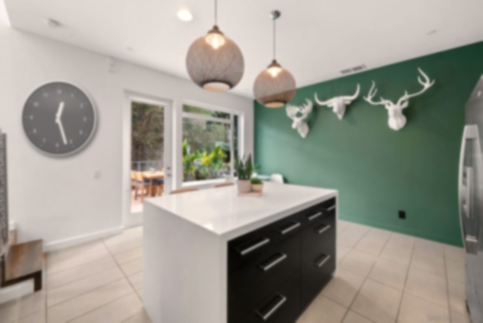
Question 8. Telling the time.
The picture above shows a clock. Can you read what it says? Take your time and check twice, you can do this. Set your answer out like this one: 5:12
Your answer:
12:27
